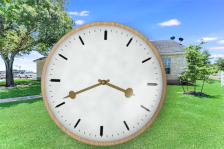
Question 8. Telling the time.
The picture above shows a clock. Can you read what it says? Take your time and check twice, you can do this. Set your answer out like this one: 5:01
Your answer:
3:41
